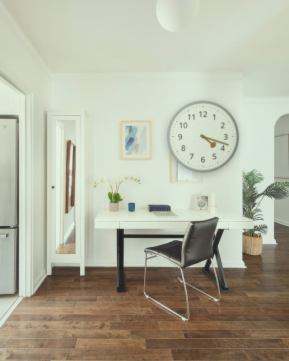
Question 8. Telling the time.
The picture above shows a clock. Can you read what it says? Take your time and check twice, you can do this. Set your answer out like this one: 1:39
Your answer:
4:18
